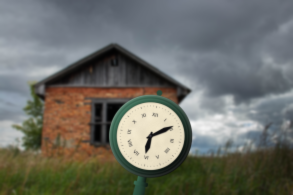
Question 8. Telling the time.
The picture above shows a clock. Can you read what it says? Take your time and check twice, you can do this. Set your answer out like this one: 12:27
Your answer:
6:09
